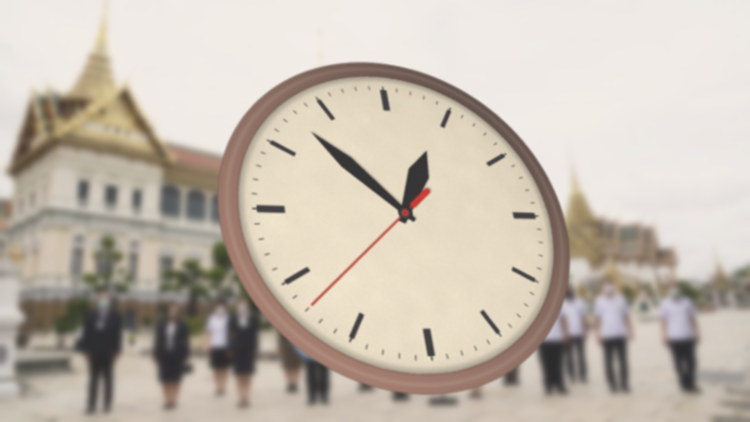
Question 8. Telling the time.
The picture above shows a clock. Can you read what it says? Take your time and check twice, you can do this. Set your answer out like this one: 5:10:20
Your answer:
12:52:38
